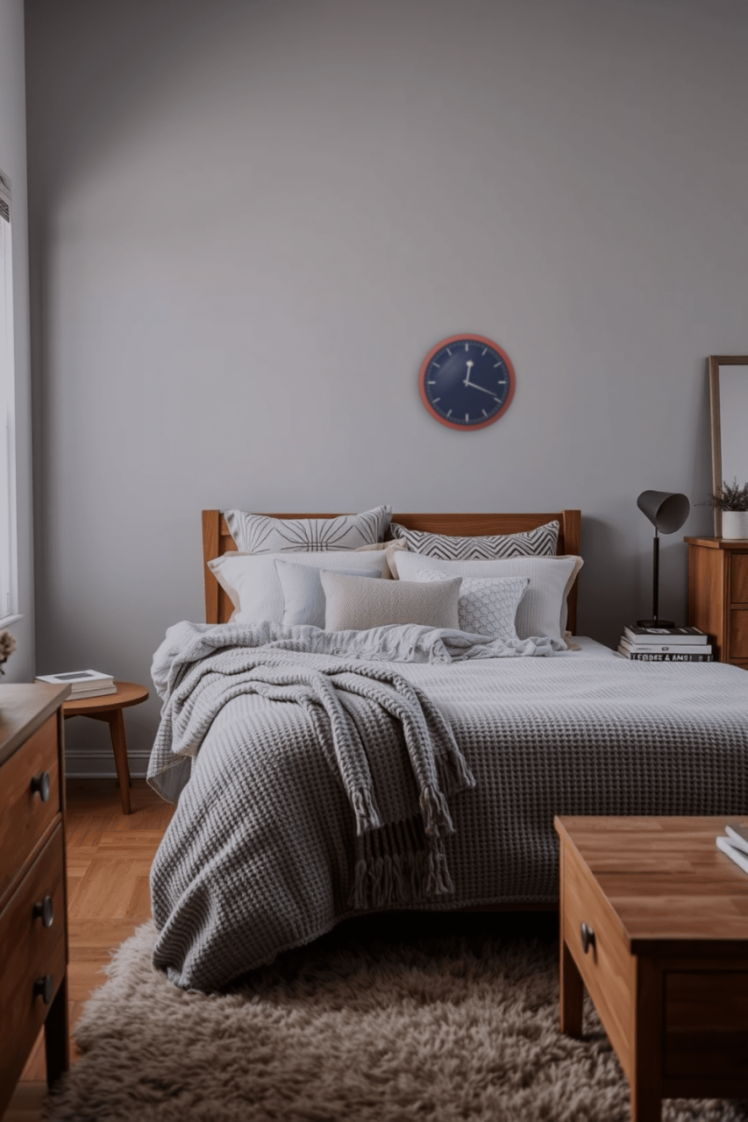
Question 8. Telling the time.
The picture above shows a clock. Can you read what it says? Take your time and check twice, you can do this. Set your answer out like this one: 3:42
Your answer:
12:19
